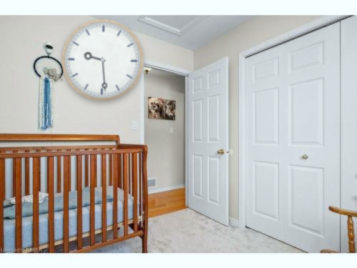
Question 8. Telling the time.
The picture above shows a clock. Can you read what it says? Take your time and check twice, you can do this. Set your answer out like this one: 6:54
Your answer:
9:29
